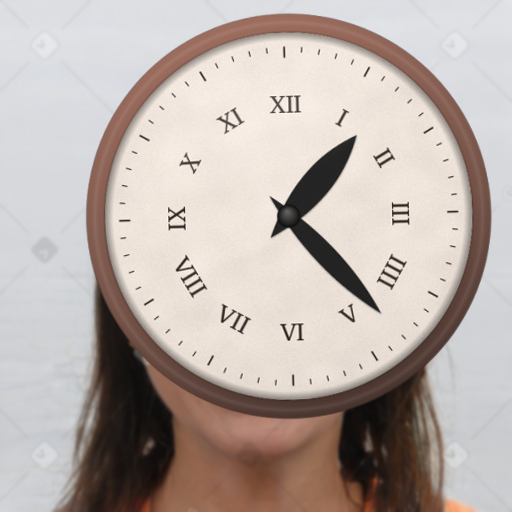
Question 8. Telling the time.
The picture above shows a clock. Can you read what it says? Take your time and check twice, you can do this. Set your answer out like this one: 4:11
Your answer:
1:23
